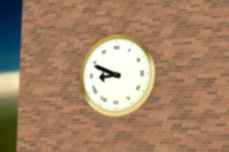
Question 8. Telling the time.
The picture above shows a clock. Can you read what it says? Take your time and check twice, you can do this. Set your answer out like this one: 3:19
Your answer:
8:49
